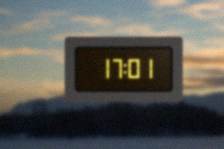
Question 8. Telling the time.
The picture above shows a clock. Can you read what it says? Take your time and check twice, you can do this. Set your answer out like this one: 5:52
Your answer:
17:01
